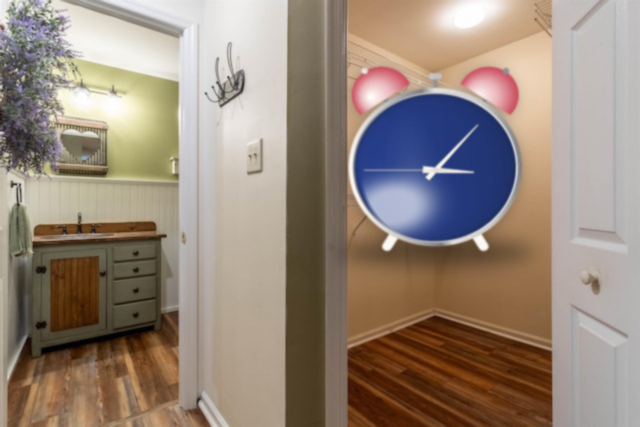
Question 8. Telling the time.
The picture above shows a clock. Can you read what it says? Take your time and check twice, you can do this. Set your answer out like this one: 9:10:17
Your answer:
3:06:45
